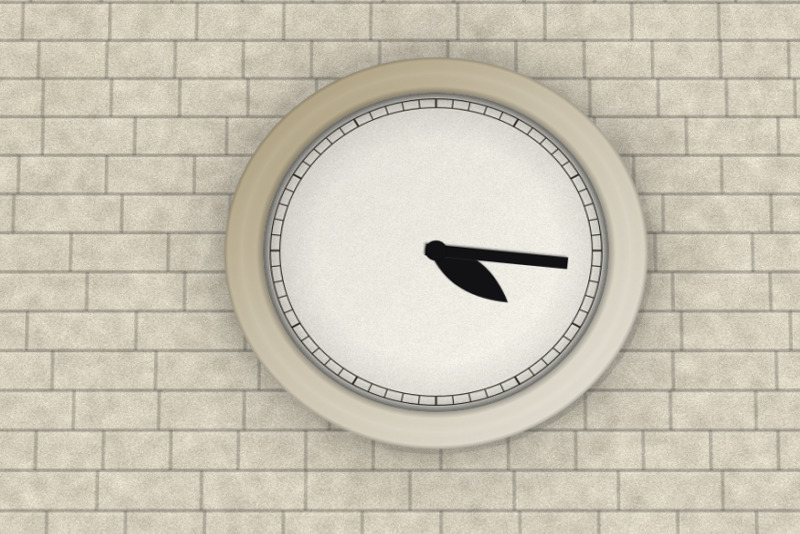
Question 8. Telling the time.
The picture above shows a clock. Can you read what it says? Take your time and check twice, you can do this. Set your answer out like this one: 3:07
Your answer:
4:16
